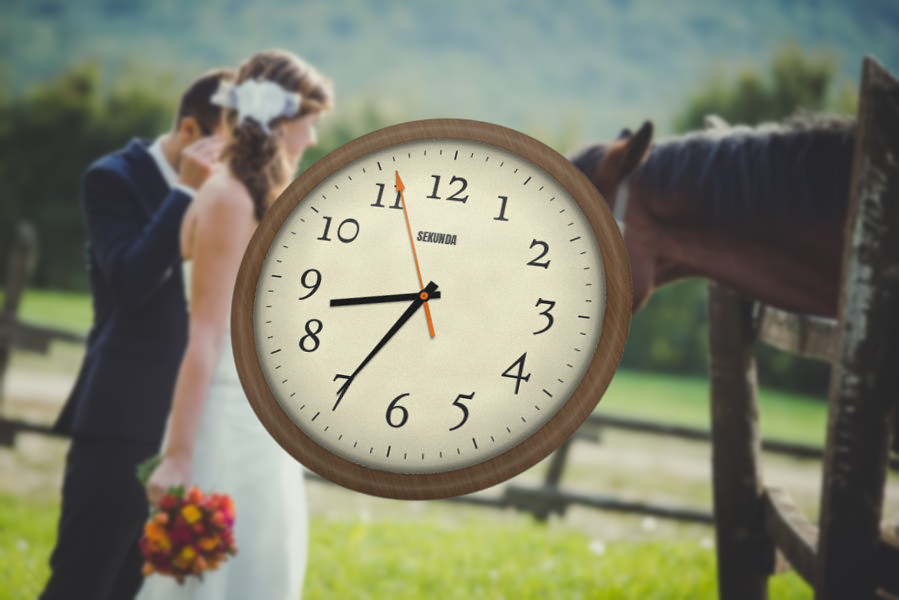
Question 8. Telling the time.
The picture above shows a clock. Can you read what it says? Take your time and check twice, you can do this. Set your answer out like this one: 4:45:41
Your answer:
8:34:56
